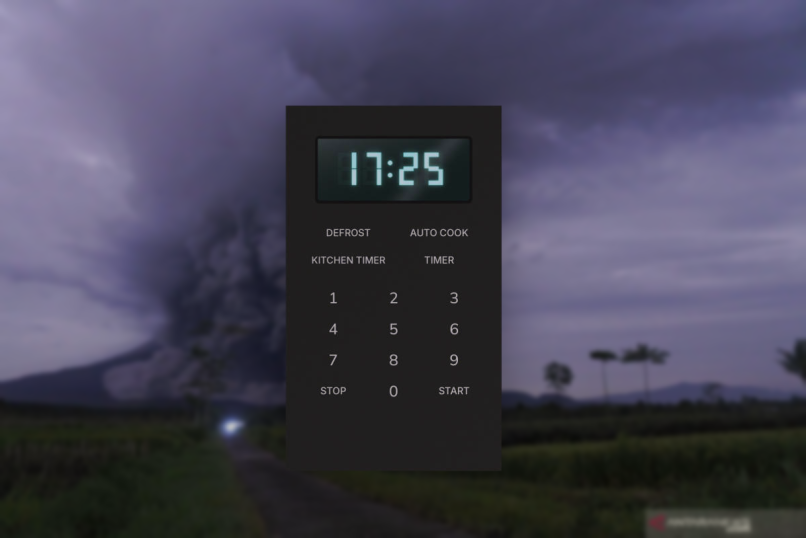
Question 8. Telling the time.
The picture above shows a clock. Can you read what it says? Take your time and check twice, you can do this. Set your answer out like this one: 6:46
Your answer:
17:25
